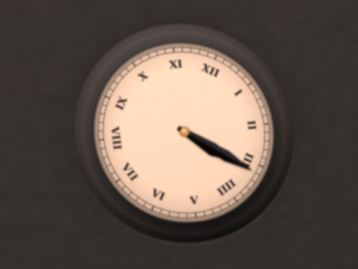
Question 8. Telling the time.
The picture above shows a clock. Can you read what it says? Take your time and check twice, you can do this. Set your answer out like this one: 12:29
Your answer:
3:16
